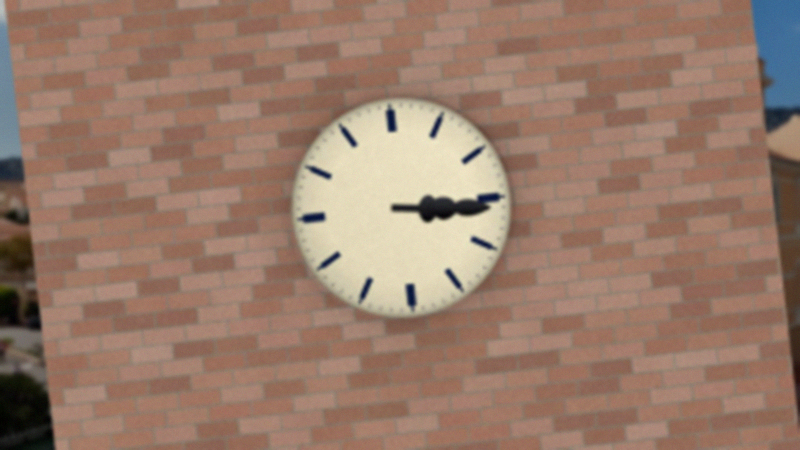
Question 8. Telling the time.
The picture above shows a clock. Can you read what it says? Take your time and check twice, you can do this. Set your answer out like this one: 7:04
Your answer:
3:16
